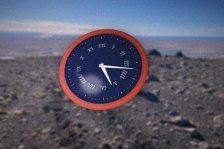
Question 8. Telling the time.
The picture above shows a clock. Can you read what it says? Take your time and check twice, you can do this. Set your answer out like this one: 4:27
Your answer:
5:17
